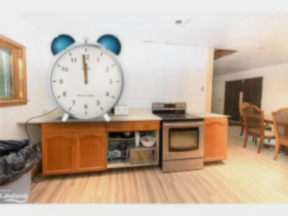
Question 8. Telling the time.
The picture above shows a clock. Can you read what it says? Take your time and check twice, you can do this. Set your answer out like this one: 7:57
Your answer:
11:59
